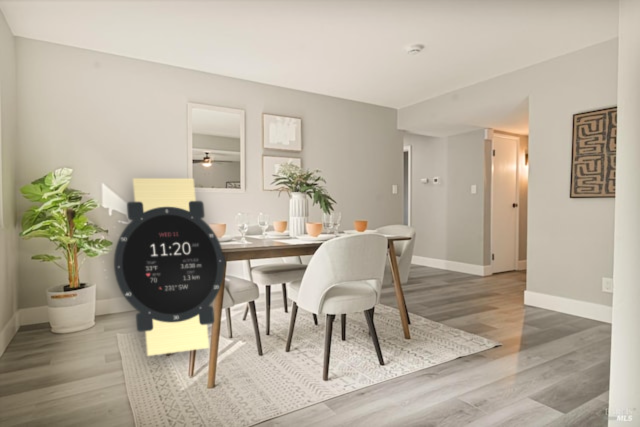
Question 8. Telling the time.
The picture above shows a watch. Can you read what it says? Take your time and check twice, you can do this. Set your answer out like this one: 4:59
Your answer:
11:20
